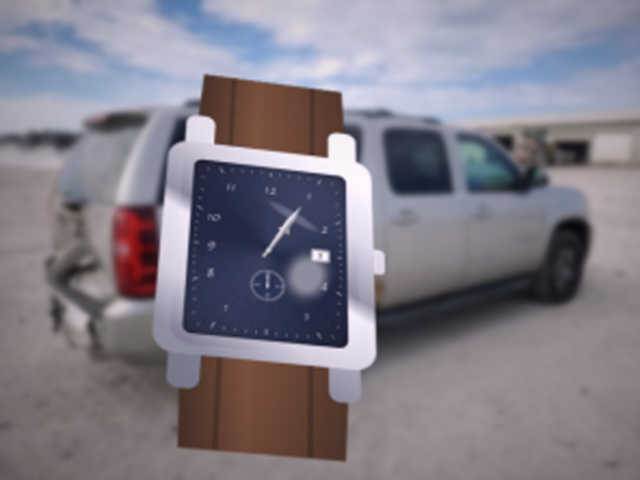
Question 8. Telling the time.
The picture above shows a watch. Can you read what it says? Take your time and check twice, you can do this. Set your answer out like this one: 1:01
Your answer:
1:05
